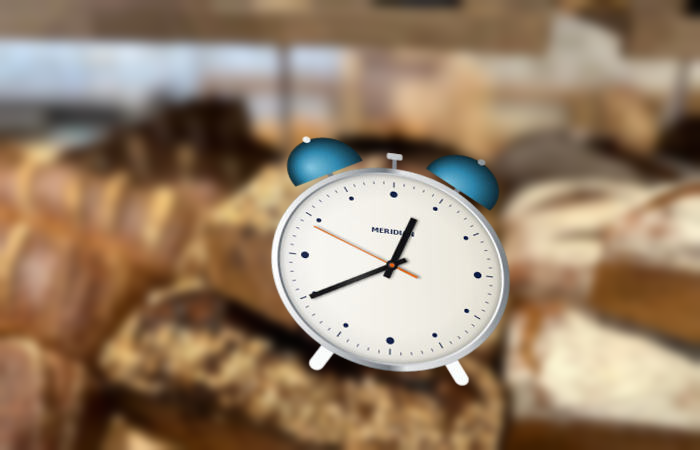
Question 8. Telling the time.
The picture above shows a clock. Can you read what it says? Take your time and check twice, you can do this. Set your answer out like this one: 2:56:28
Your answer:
12:39:49
